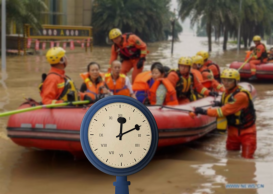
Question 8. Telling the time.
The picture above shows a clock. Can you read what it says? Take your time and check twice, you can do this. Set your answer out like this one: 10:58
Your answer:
12:11
